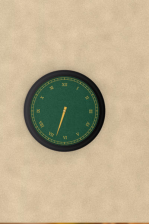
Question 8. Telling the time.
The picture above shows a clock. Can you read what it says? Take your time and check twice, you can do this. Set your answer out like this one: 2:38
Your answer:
6:33
